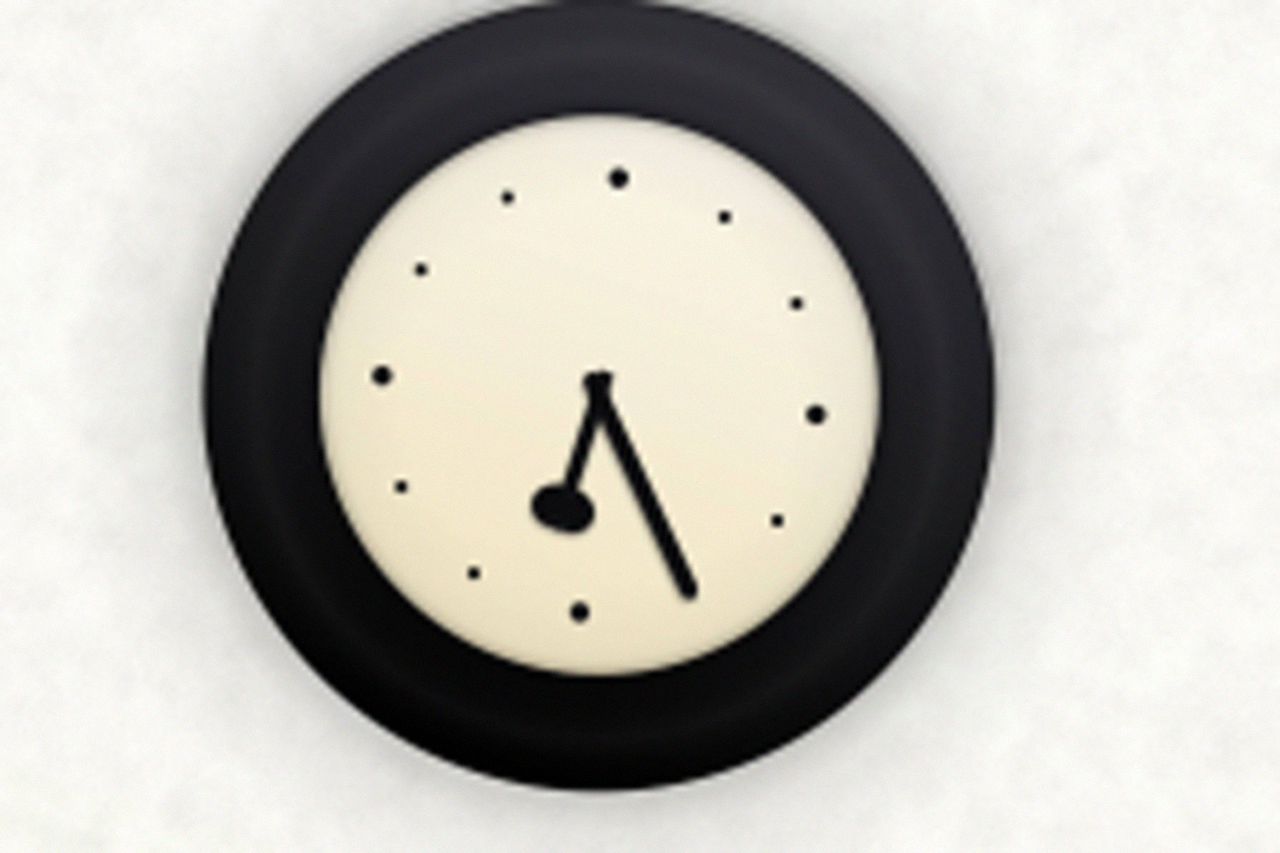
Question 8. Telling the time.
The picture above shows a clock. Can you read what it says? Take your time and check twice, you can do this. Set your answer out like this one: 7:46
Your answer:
6:25
